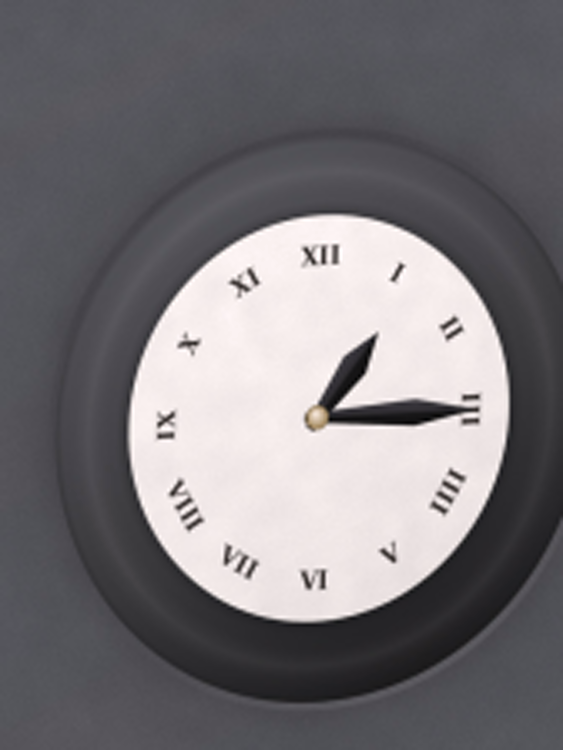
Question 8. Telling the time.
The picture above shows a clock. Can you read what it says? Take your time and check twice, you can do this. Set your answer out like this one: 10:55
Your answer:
1:15
